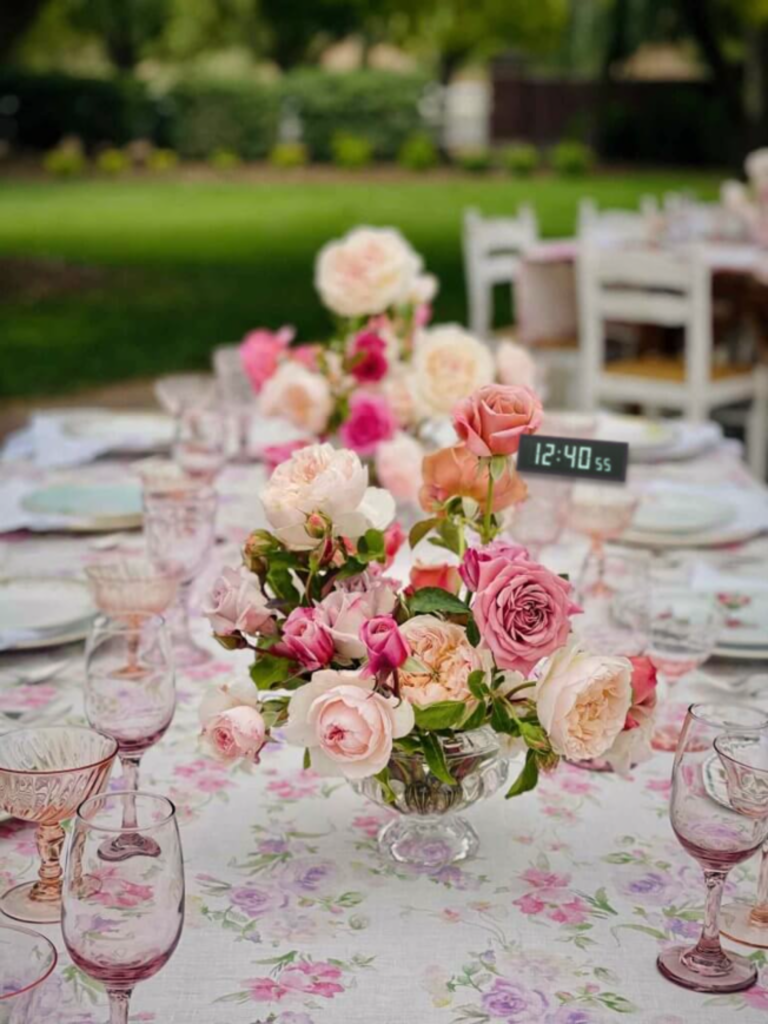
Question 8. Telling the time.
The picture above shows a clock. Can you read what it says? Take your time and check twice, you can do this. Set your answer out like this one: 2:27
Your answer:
12:40
